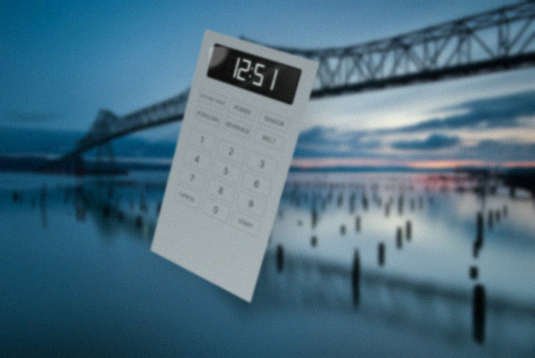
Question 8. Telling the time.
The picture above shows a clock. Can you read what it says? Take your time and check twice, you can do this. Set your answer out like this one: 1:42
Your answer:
12:51
